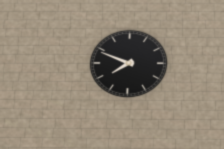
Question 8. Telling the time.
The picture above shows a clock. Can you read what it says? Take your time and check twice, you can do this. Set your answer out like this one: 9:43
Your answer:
7:49
